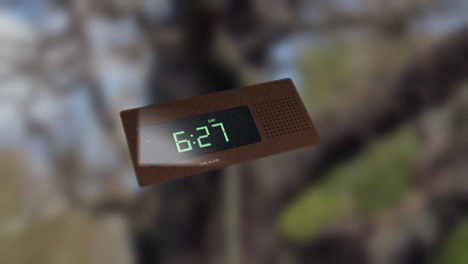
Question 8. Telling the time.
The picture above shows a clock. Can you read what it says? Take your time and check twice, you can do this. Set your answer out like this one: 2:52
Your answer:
6:27
